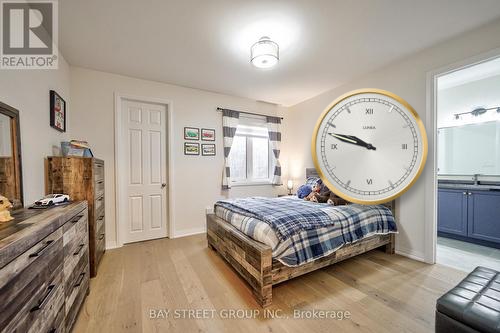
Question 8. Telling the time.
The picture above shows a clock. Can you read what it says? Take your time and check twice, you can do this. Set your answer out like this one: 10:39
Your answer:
9:48
